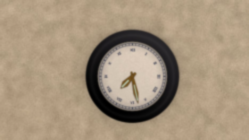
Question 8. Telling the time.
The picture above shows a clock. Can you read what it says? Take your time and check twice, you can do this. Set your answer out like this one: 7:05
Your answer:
7:28
